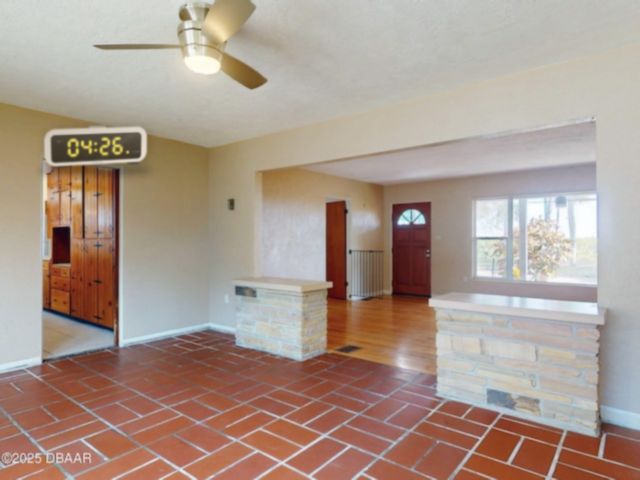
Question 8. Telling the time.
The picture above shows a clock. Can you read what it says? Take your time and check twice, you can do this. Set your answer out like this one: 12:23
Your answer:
4:26
